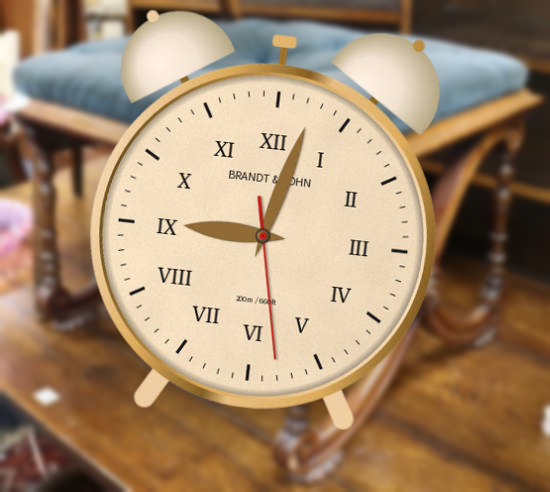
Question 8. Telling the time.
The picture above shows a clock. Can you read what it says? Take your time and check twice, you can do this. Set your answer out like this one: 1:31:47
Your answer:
9:02:28
